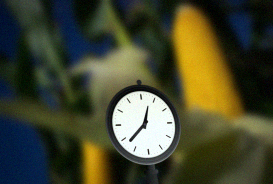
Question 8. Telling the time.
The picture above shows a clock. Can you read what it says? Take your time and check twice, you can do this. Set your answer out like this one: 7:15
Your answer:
12:38
